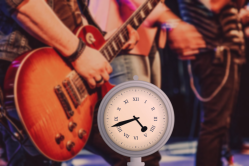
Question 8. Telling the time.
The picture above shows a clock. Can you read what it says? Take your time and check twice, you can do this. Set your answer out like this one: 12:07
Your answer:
4:42
